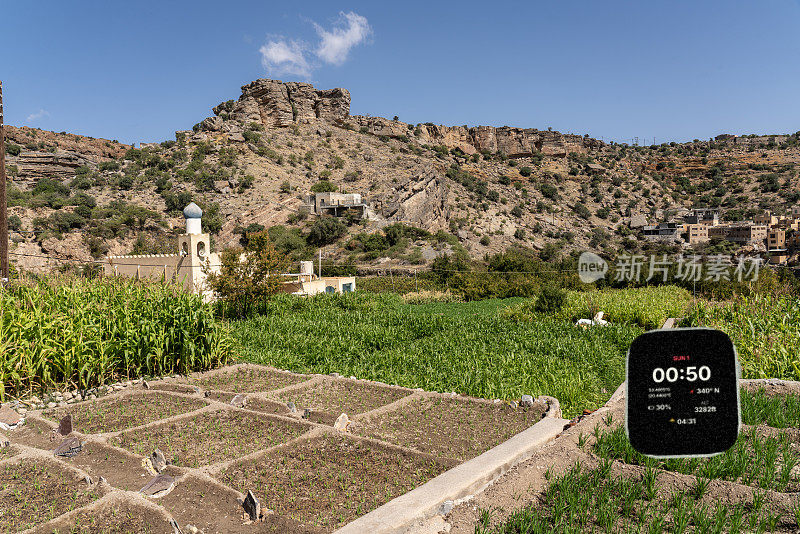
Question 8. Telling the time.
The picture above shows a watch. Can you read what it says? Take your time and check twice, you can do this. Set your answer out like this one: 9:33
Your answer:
0:50
